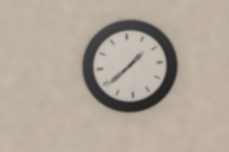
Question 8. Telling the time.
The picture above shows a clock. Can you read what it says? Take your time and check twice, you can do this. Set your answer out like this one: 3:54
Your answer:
1:39
